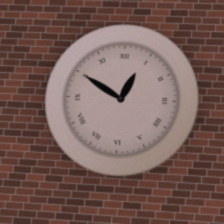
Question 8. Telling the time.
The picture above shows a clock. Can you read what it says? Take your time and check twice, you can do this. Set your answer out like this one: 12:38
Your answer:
12:50
